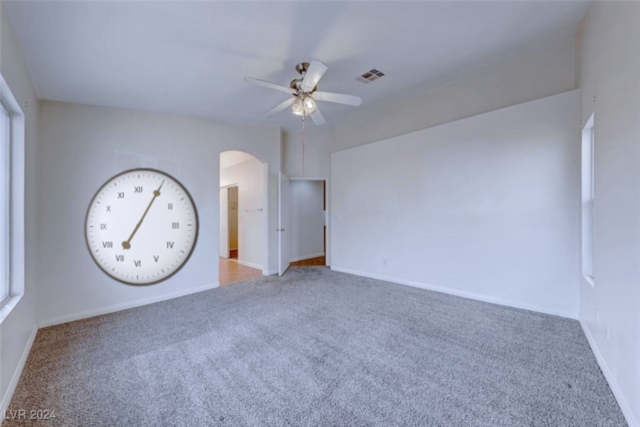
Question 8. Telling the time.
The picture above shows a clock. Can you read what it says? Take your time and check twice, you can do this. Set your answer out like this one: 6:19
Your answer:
7:05
